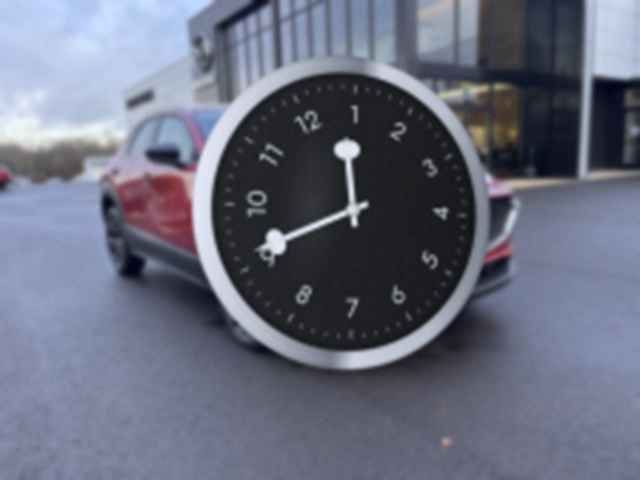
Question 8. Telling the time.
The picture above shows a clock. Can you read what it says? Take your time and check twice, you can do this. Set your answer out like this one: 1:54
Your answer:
12:46
